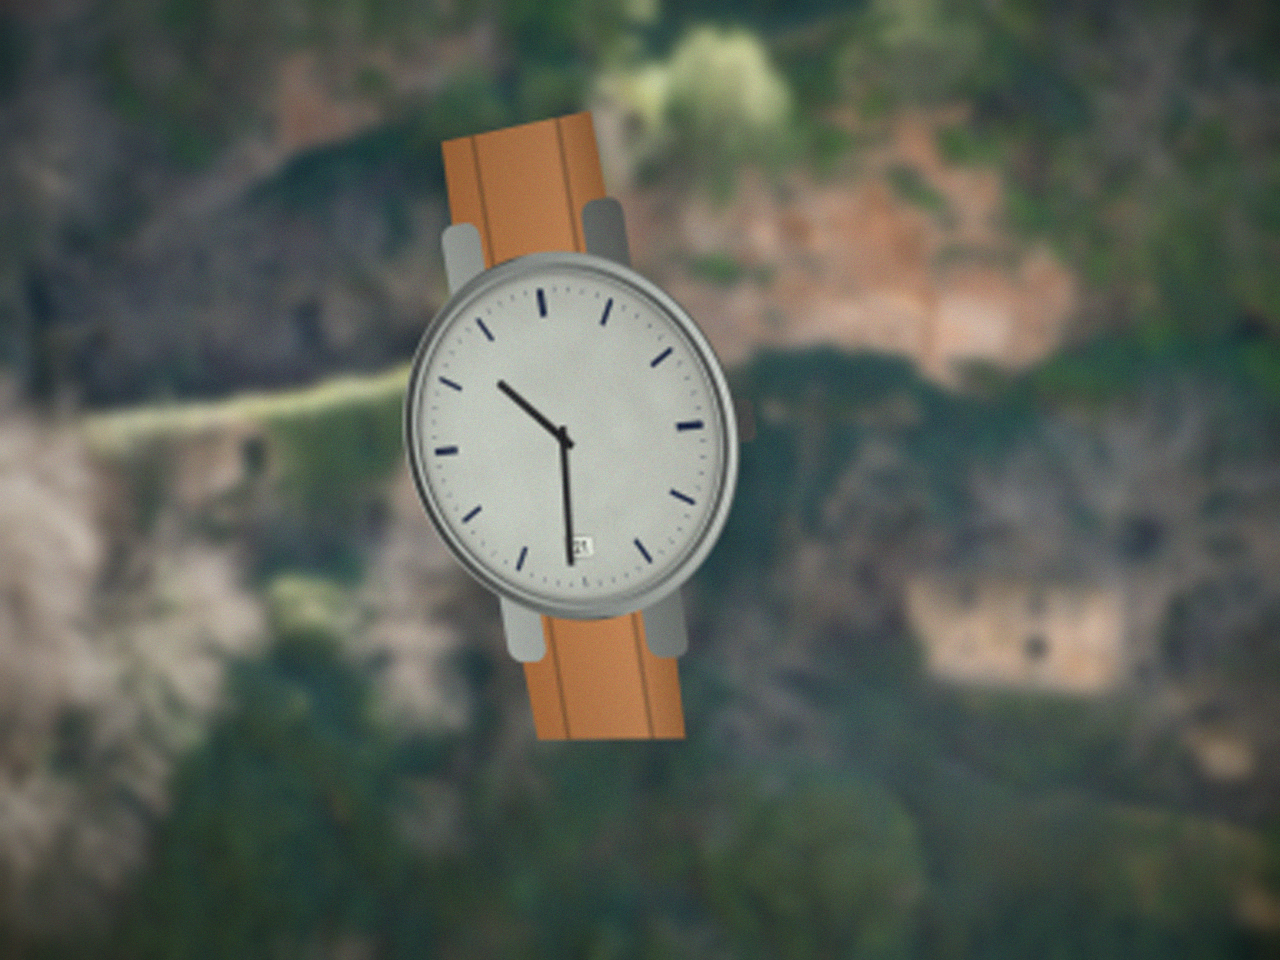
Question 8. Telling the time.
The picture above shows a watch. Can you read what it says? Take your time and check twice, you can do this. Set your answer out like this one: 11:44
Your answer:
10:31
